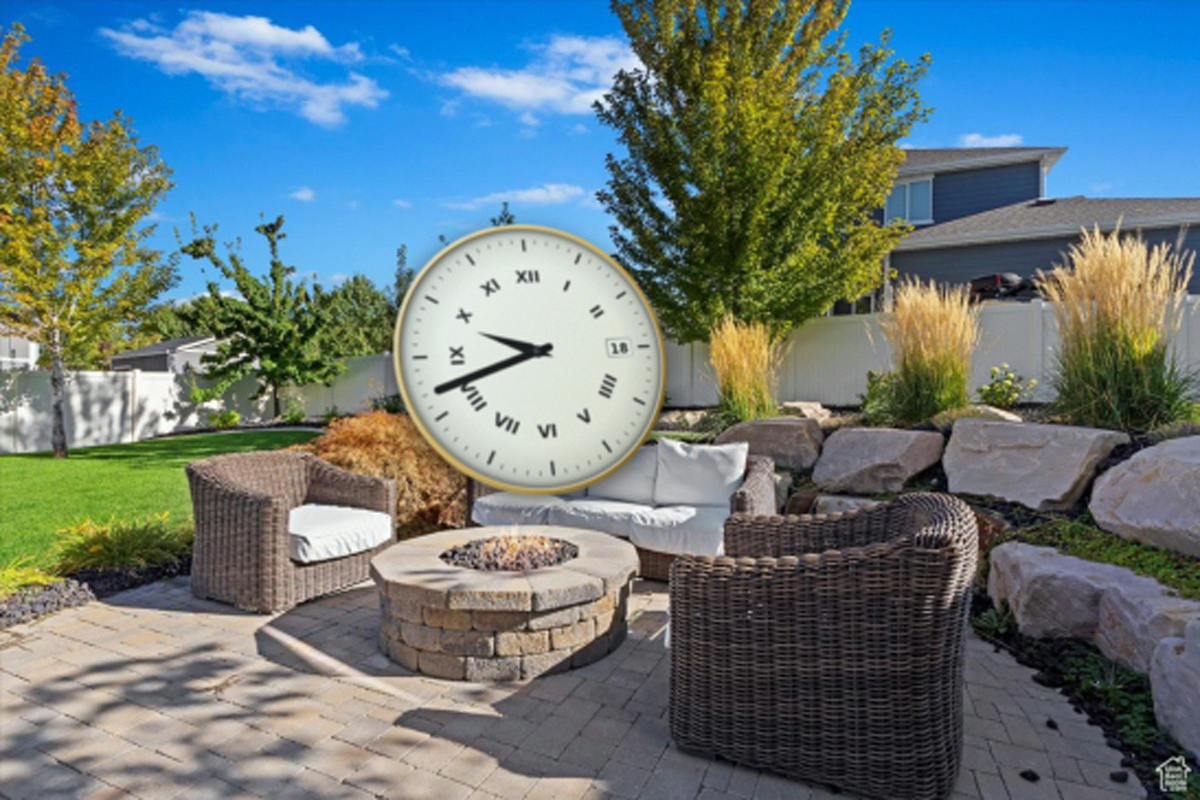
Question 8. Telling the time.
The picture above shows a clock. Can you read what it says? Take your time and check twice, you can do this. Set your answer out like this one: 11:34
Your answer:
9:42
